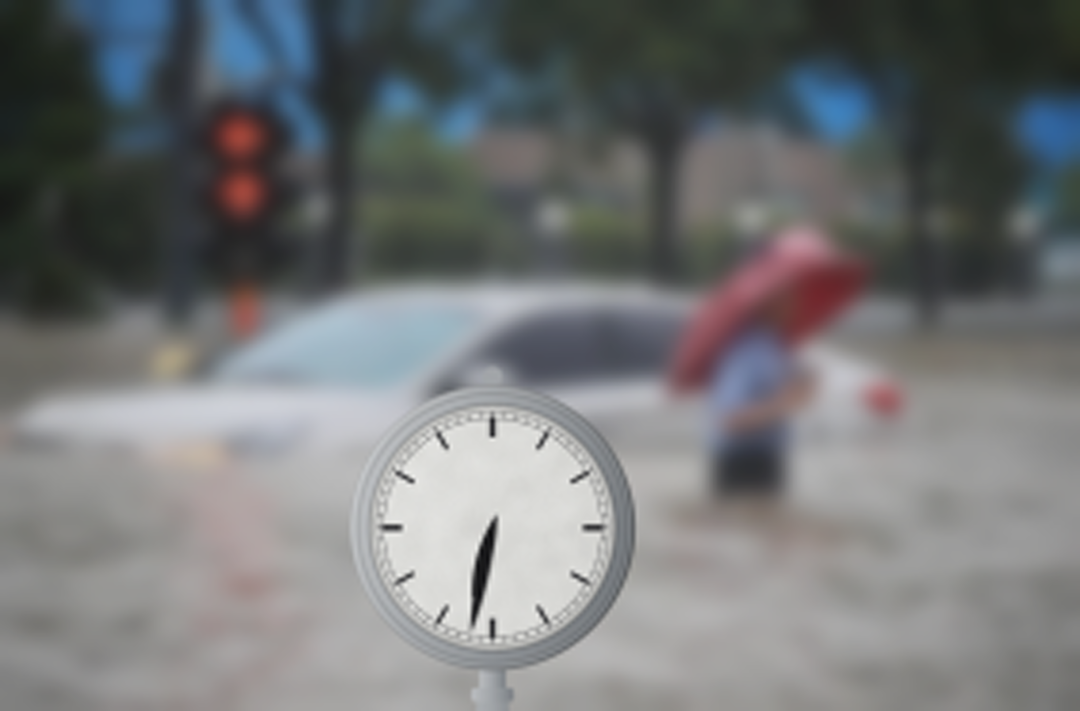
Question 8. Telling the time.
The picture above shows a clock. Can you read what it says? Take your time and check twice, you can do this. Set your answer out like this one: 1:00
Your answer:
6:32
